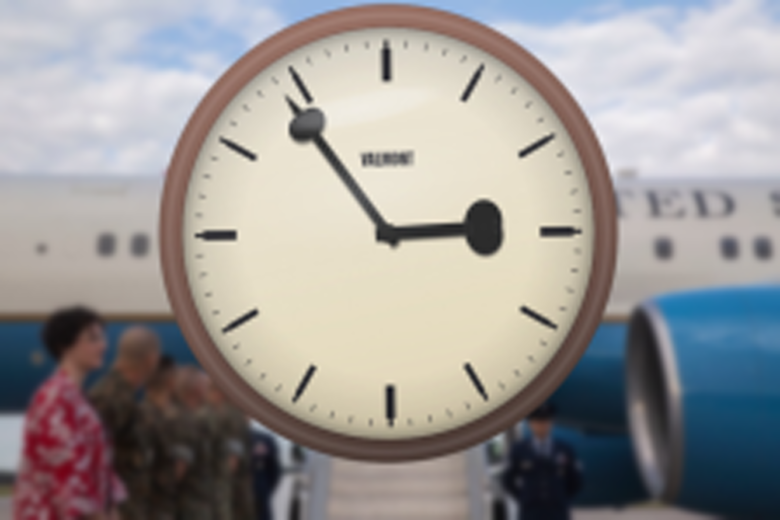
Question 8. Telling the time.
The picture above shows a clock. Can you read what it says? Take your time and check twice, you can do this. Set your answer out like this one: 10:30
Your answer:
2:54
